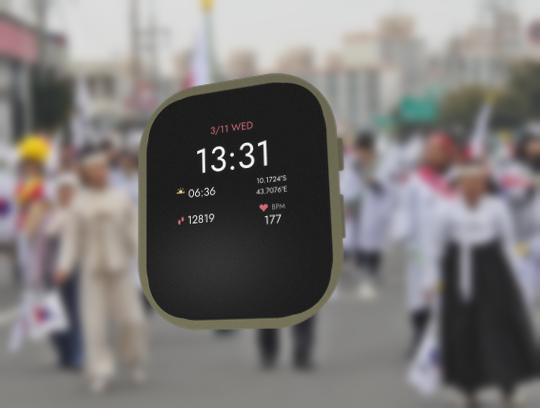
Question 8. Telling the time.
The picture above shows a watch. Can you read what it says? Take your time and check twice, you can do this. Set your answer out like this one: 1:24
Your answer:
13:31
